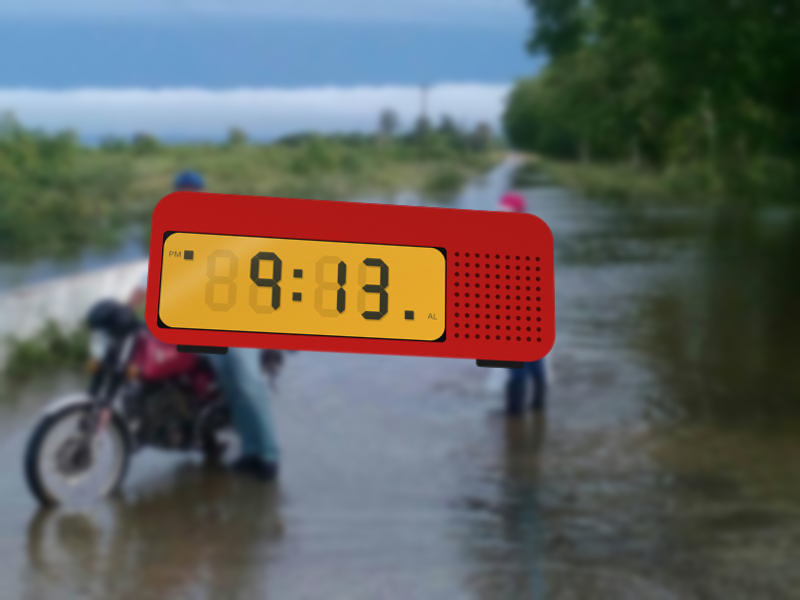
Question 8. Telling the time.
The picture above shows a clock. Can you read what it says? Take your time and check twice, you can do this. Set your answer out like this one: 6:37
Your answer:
9:13
